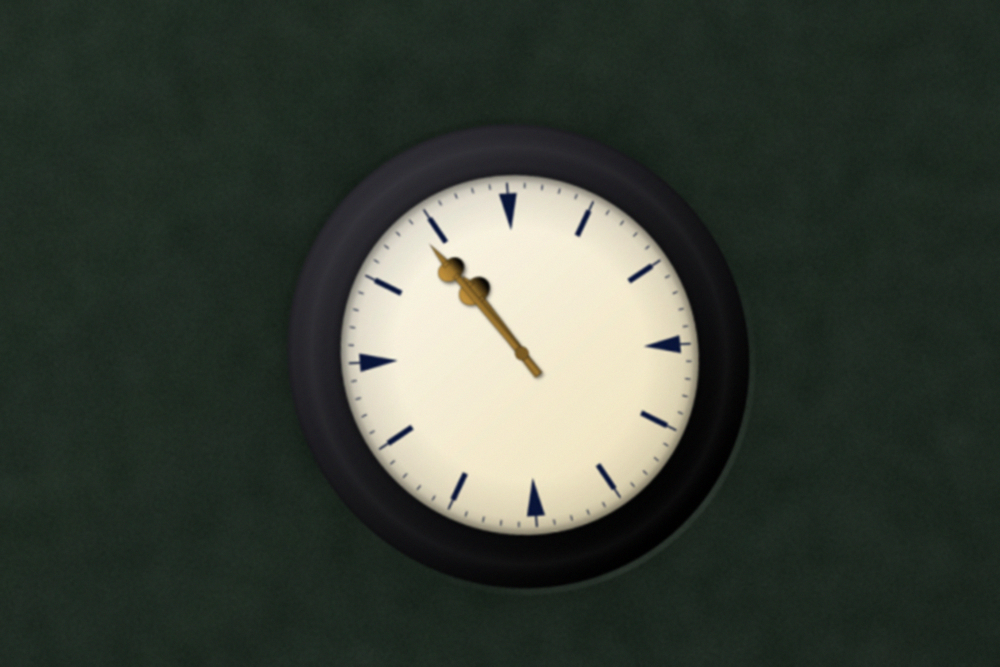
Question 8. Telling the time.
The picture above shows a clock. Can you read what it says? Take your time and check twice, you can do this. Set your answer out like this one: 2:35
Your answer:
10:54
